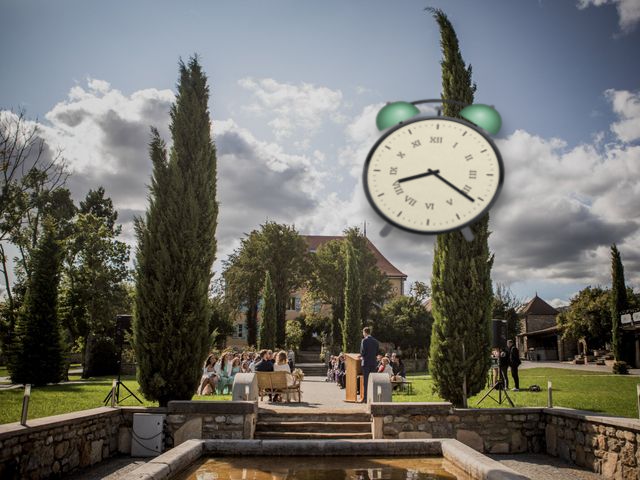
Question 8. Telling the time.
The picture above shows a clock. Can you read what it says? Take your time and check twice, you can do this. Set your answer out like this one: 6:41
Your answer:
8:21
